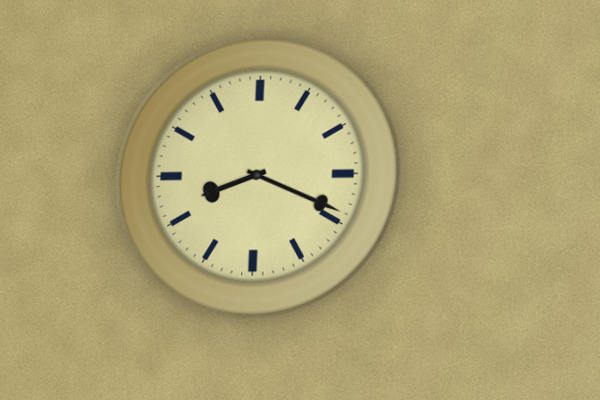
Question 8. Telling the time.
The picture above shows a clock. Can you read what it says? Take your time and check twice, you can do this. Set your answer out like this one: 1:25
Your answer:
8:19
